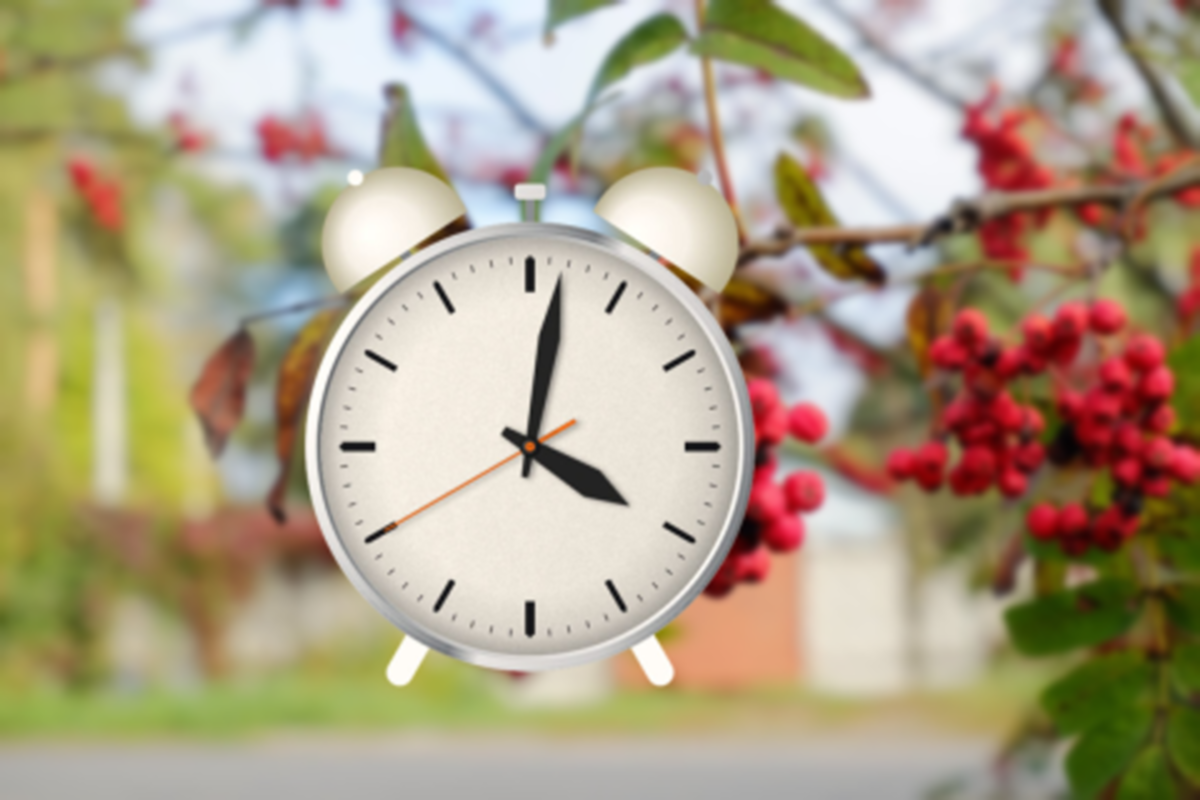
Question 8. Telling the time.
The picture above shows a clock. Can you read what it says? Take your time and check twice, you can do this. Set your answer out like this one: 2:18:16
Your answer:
4:01:40
